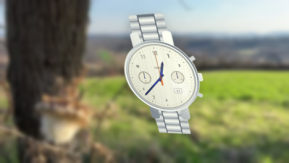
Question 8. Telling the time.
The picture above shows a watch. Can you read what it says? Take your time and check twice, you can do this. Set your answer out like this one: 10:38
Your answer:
12:38
